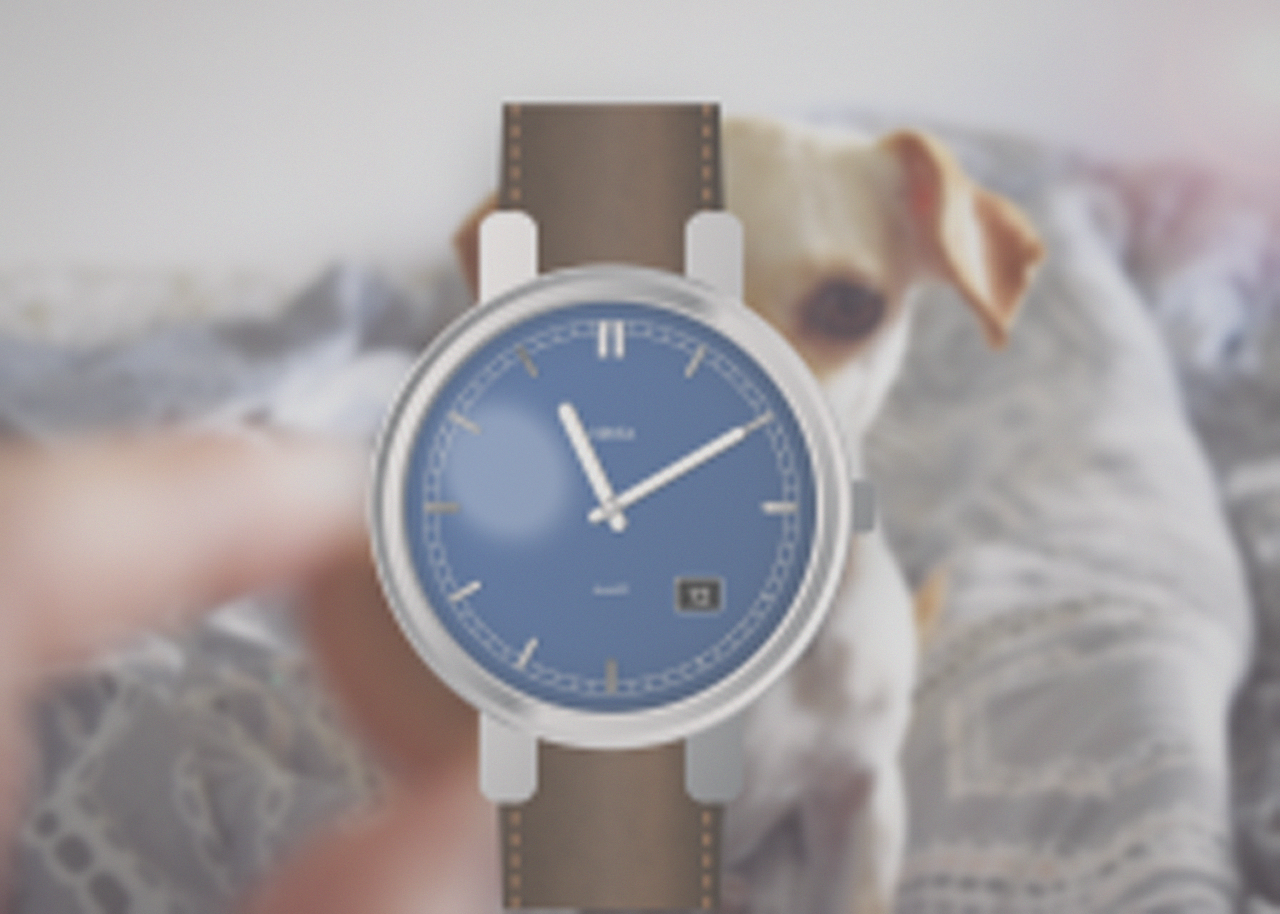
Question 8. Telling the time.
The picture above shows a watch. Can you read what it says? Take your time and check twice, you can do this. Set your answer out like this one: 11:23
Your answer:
11:10
